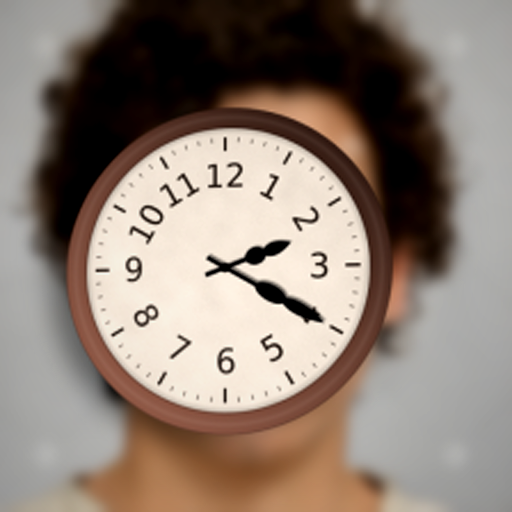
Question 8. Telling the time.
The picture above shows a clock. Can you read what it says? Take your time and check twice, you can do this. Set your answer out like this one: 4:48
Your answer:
2:20
